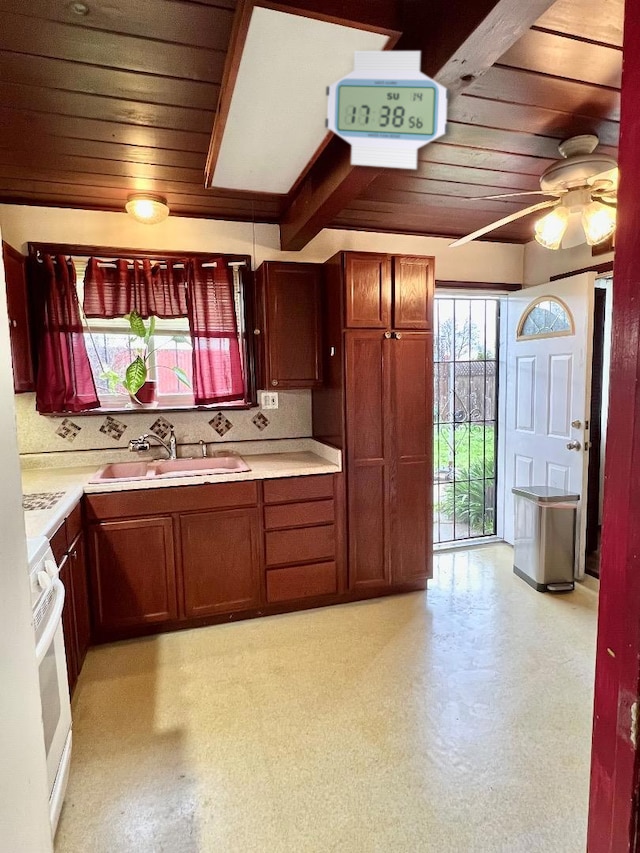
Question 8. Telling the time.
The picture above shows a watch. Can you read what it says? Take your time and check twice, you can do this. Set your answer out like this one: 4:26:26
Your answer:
17:38:56
